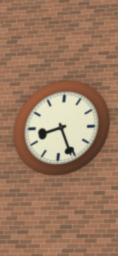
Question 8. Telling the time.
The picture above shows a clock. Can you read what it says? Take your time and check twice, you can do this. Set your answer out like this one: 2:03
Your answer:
8:26
